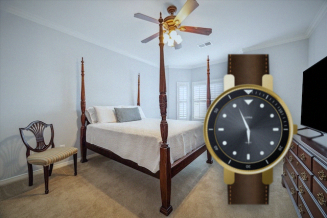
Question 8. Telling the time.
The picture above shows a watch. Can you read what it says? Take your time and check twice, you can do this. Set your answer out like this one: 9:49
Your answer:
5:56
